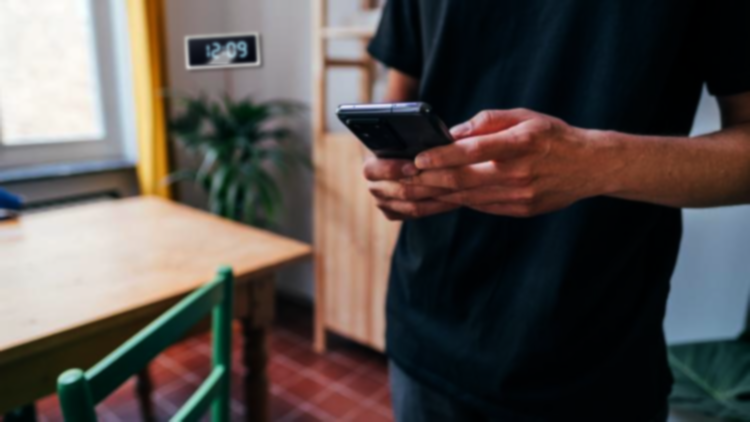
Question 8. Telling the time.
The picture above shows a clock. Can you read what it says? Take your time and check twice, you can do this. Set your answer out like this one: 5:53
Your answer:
12:09
